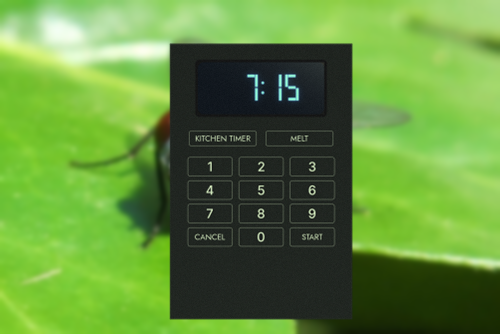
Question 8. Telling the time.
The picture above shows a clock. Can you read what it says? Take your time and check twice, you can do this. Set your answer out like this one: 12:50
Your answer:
7:15
